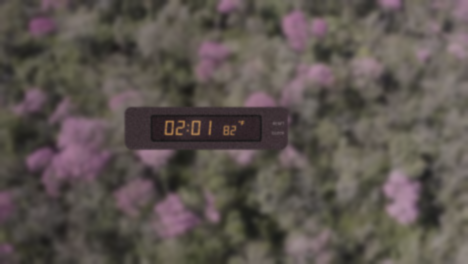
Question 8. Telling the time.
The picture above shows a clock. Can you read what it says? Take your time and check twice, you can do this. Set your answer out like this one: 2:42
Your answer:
2:01
